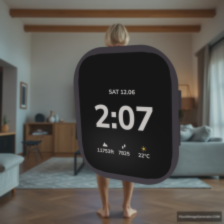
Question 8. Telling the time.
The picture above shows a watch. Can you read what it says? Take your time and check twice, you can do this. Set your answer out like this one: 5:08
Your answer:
2:07
